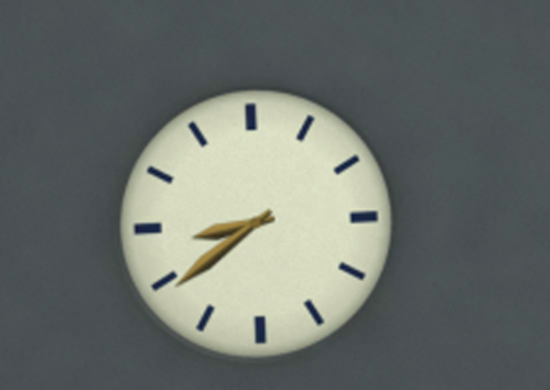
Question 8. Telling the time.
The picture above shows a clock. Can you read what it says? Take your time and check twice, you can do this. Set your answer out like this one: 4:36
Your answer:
8:39
